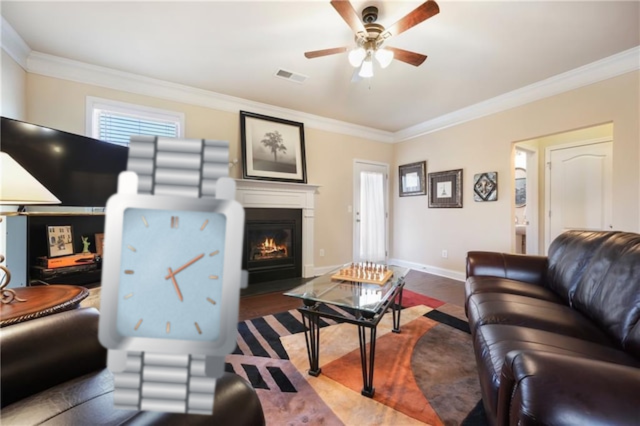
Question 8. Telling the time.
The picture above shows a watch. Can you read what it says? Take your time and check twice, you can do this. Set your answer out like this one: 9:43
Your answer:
5:09
